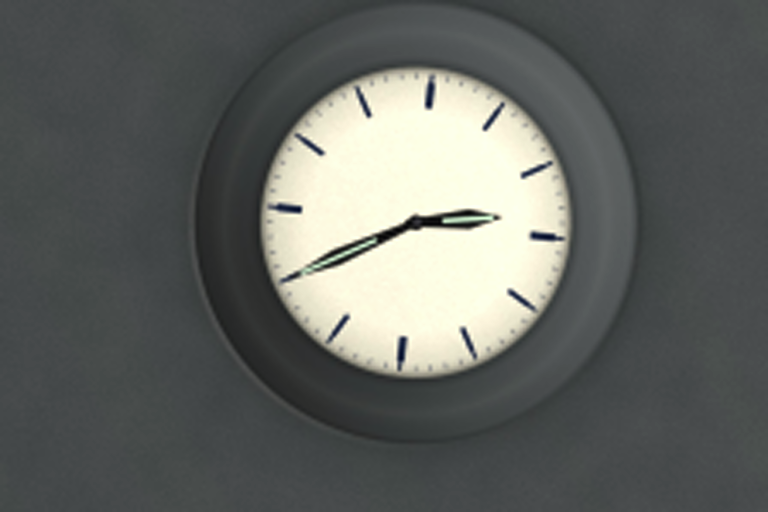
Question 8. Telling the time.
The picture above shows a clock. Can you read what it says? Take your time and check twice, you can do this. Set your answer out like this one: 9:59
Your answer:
2:40
